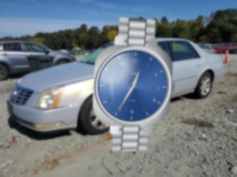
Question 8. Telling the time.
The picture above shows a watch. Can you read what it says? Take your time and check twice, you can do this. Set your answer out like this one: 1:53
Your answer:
12:35
